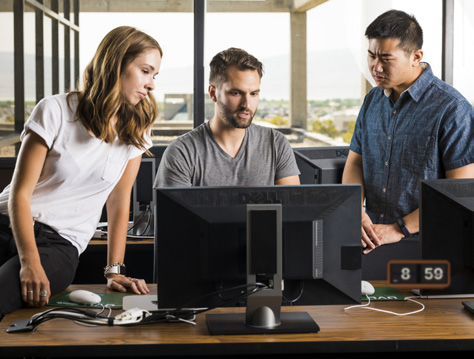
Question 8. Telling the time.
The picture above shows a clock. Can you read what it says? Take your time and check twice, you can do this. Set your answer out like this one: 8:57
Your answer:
8:59
